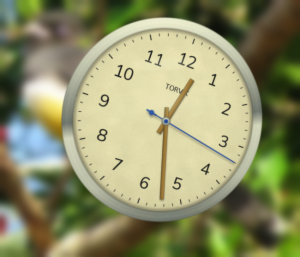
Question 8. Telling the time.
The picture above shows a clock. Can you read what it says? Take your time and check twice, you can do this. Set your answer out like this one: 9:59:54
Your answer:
12:27:17
